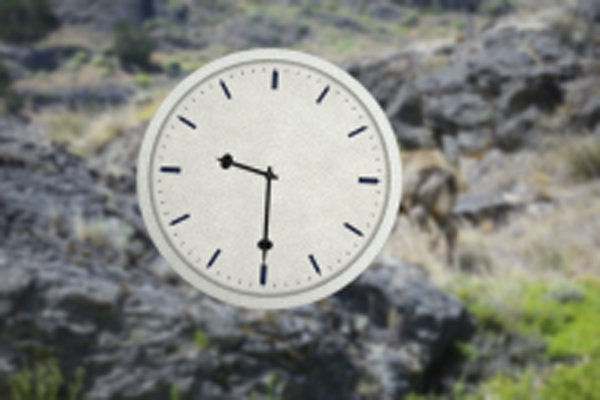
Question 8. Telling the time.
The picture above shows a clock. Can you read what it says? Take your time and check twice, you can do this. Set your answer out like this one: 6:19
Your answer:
9:30
